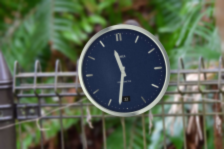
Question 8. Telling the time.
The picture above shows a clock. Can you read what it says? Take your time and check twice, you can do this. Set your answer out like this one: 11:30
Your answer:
11:32
